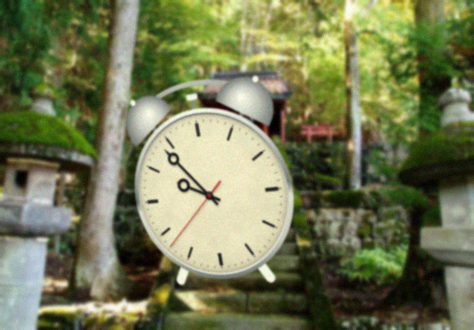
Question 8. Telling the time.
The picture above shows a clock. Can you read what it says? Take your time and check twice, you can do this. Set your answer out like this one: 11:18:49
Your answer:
9:53:38
